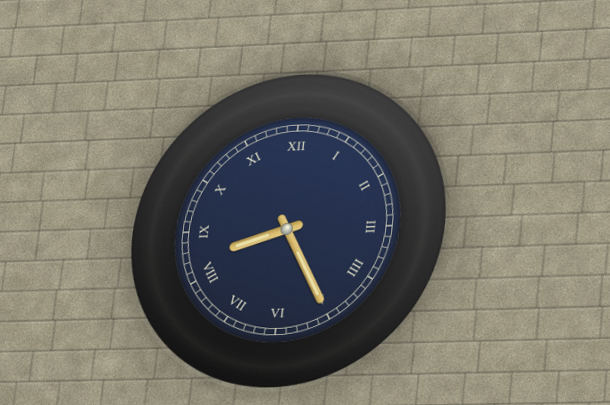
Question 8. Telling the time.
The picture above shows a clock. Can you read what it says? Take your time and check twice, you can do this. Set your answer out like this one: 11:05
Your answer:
8:25
